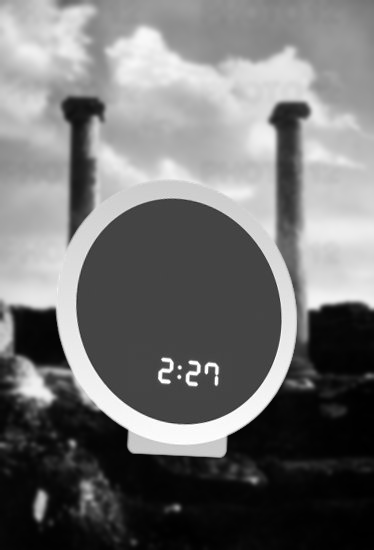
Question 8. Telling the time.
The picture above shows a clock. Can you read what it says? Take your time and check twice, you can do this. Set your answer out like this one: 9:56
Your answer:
2:27
